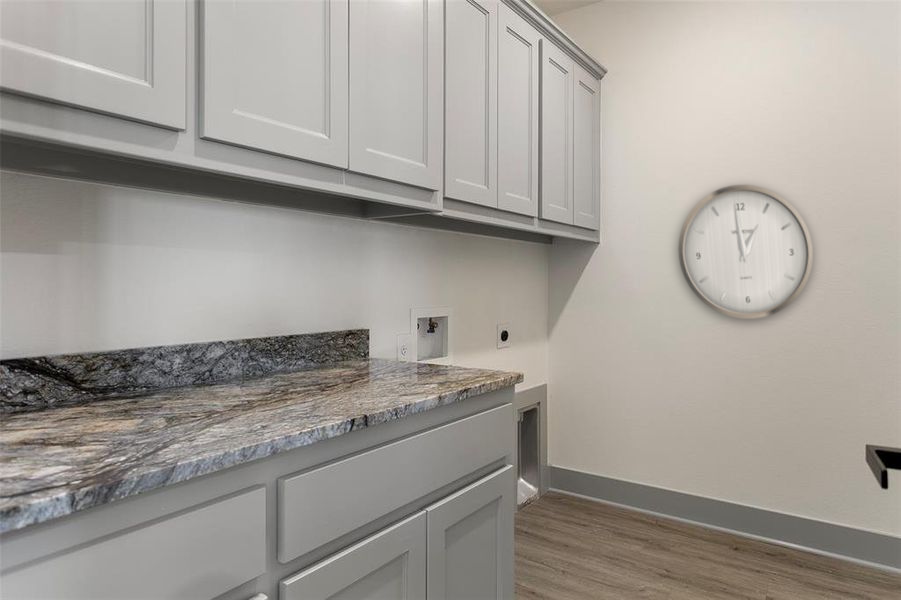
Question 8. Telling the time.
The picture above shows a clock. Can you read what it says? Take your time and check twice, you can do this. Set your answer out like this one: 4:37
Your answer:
12:59
